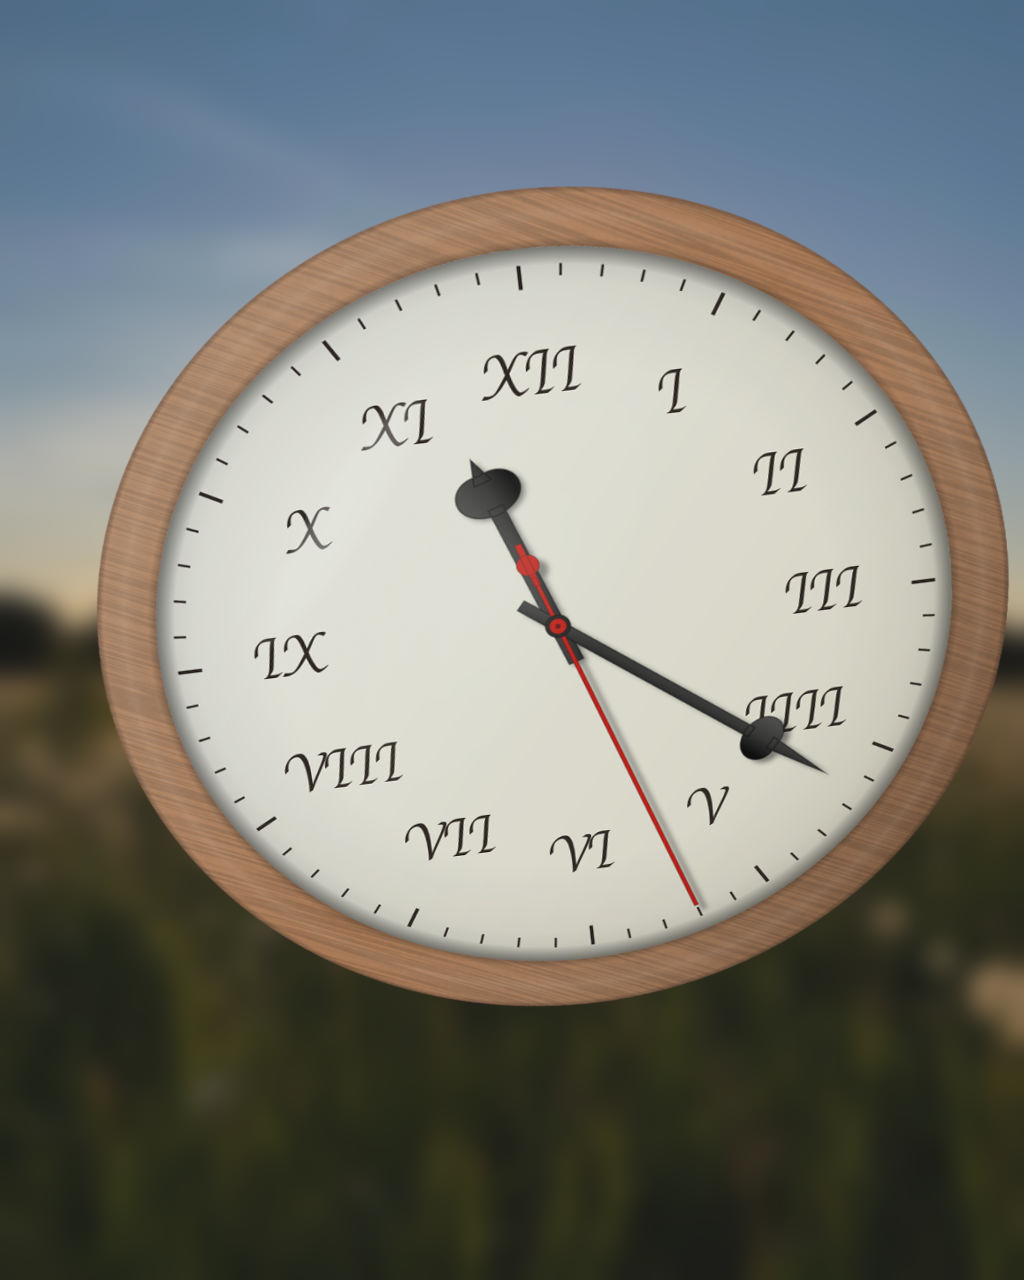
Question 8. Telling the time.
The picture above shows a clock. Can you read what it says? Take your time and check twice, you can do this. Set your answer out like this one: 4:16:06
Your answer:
11:21:27
